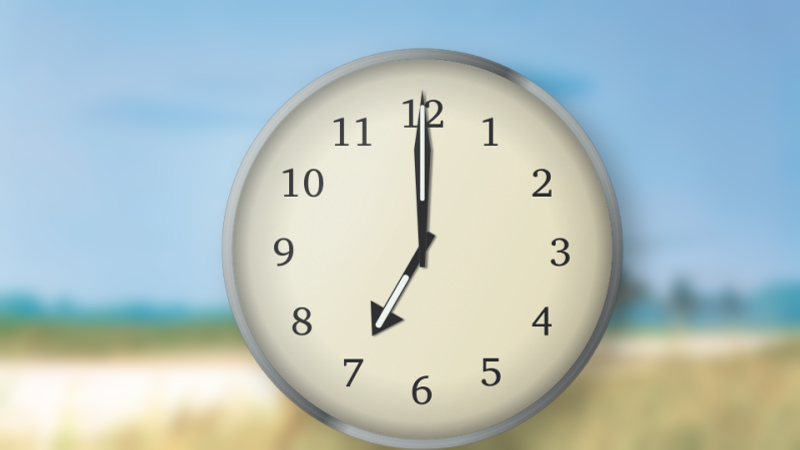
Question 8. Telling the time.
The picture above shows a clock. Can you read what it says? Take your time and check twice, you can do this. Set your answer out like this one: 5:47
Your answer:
7:00
